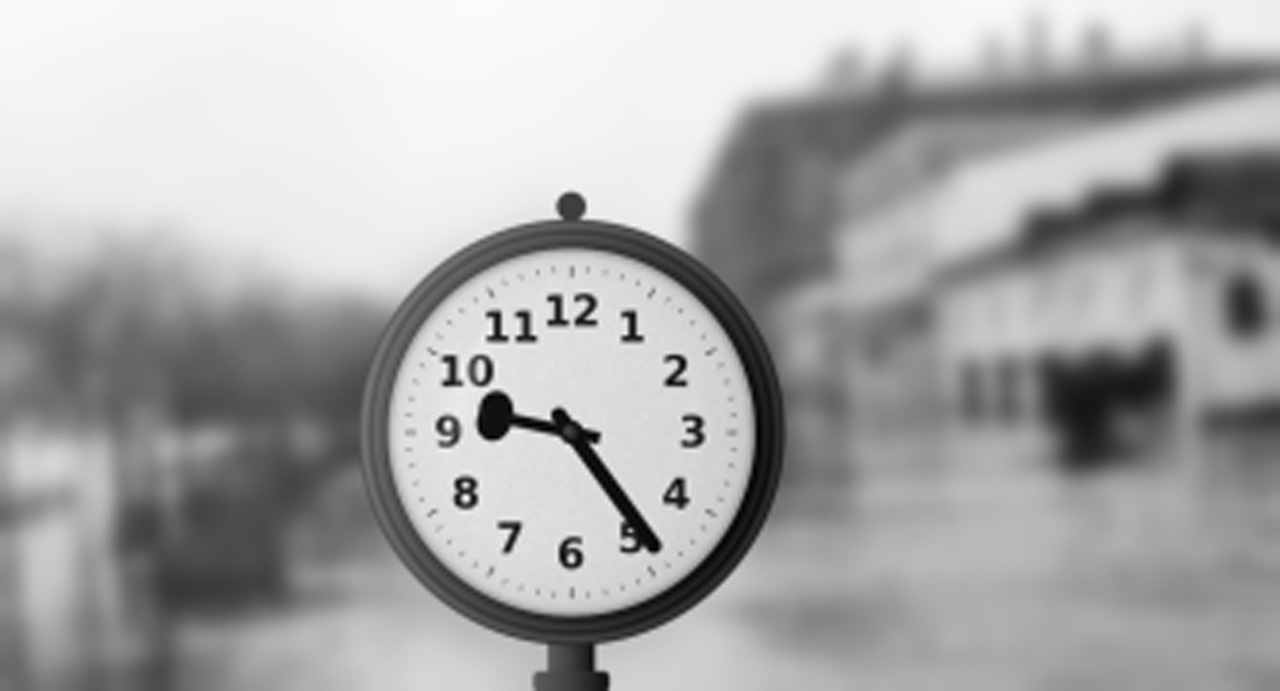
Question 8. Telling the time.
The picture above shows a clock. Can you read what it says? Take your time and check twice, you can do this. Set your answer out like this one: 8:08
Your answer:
9:24
